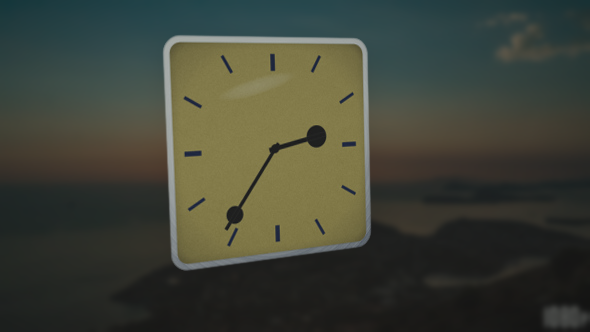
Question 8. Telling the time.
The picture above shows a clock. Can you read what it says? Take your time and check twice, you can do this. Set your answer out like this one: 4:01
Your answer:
2:36
